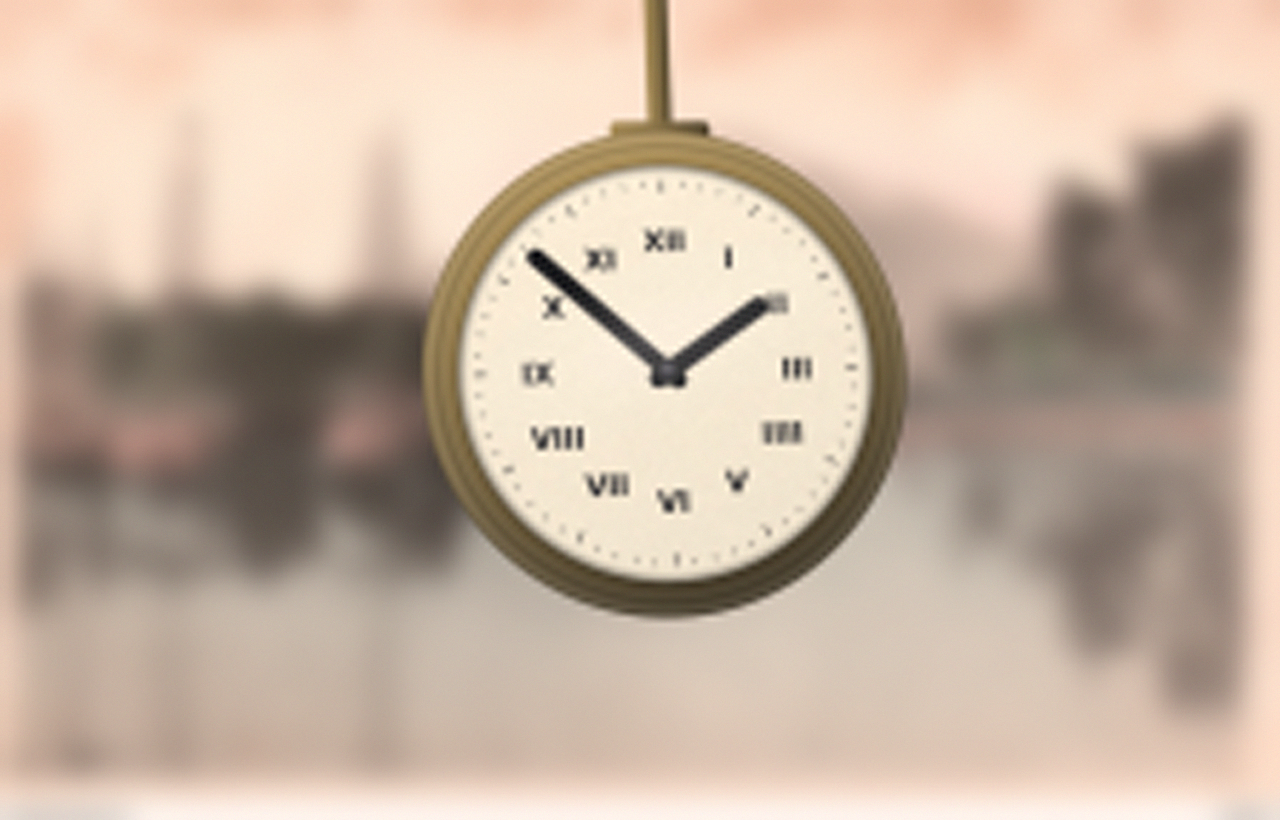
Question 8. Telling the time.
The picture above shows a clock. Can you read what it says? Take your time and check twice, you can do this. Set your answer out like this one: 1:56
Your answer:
1:52
